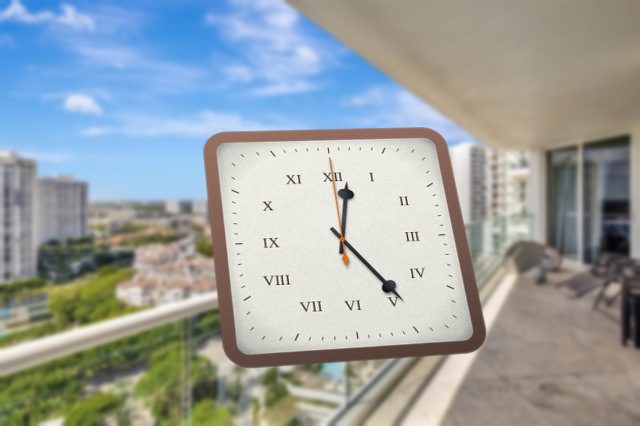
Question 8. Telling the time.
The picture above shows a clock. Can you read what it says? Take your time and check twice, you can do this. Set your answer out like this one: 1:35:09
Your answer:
12:24:00
